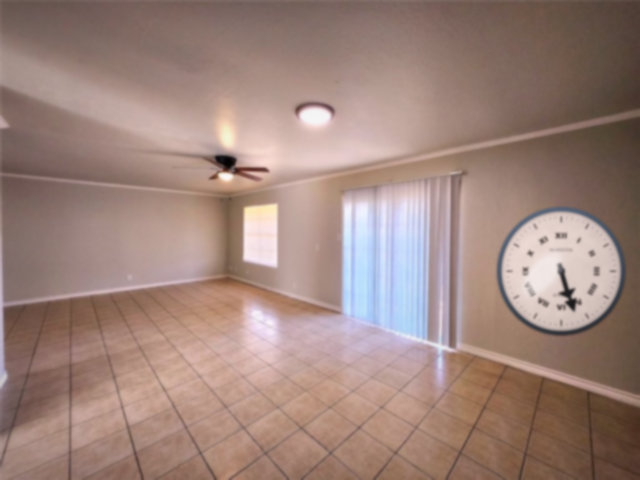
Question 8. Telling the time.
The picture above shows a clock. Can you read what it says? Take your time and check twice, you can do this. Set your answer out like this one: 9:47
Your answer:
5:27
